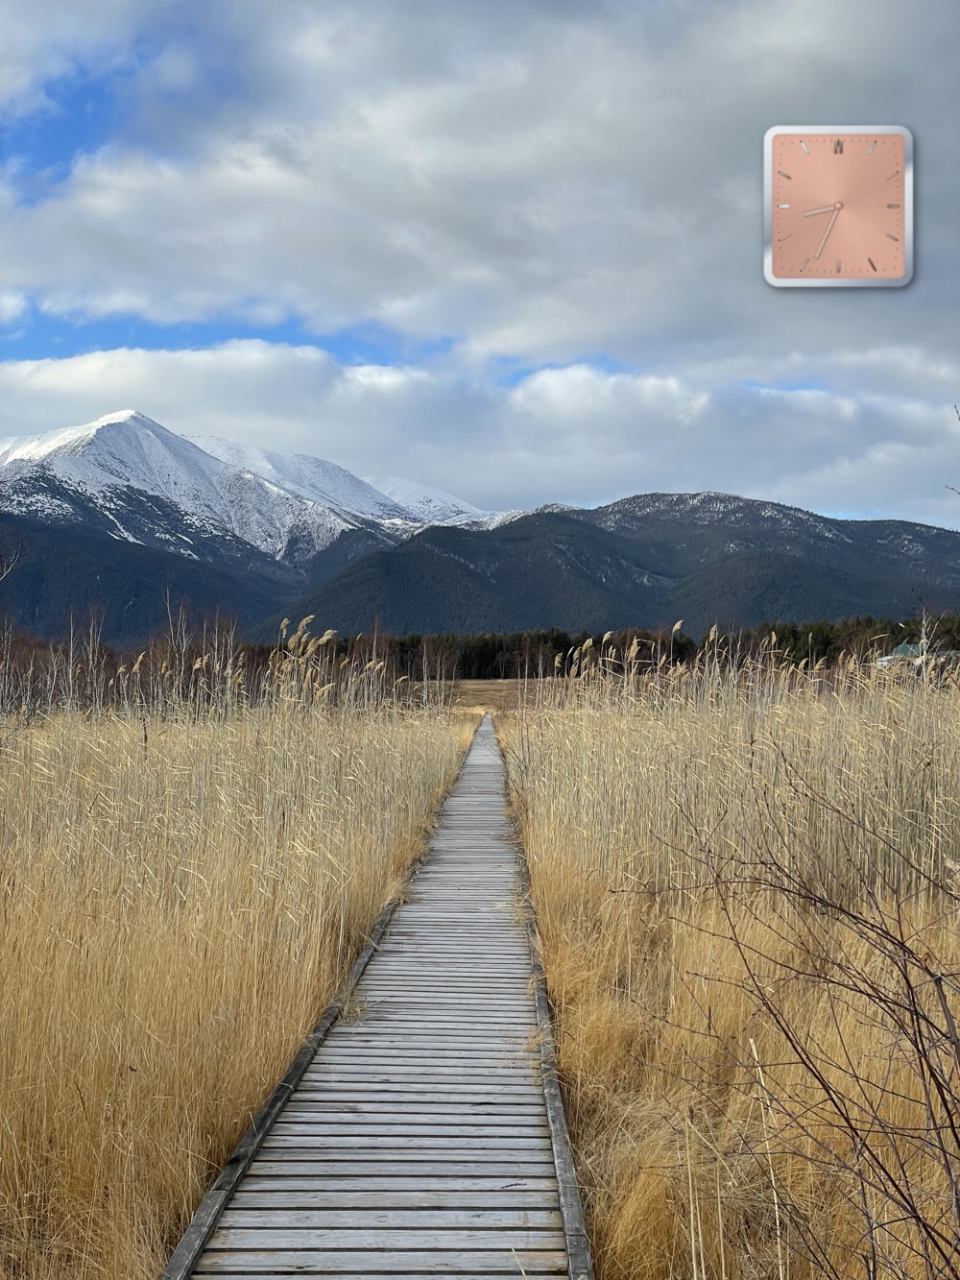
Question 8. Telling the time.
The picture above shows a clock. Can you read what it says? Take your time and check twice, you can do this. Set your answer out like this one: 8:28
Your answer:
8:34
